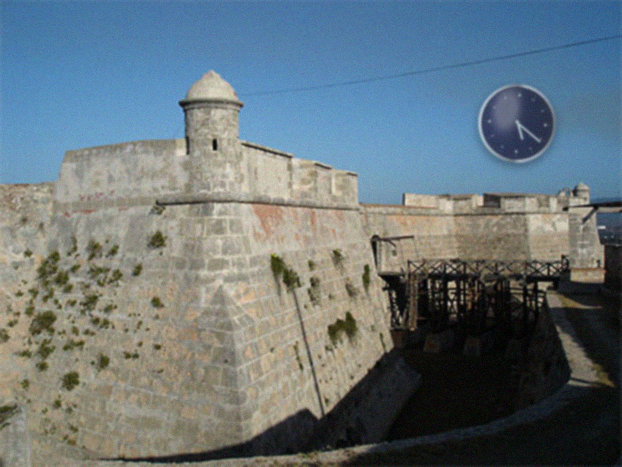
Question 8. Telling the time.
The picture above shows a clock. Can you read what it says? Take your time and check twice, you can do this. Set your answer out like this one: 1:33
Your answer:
5:21
